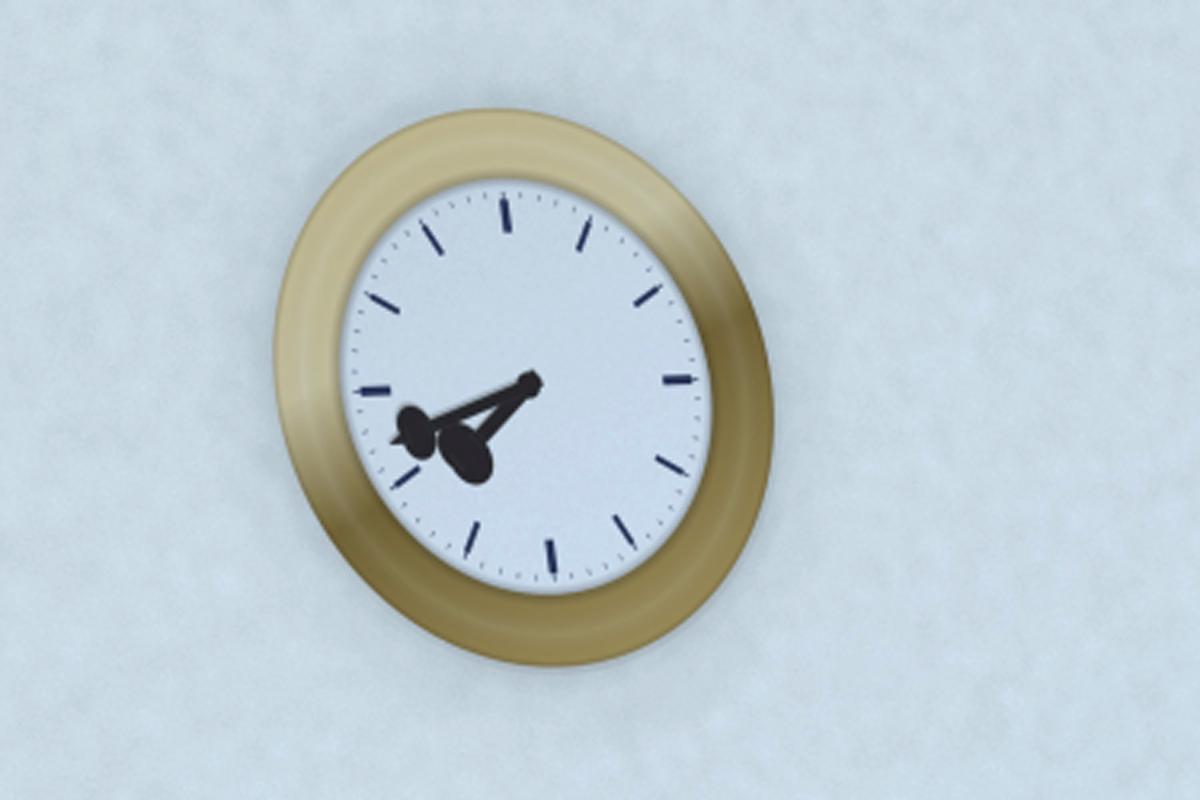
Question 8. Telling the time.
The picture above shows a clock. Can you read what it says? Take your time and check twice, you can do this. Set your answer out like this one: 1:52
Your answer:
7:42
